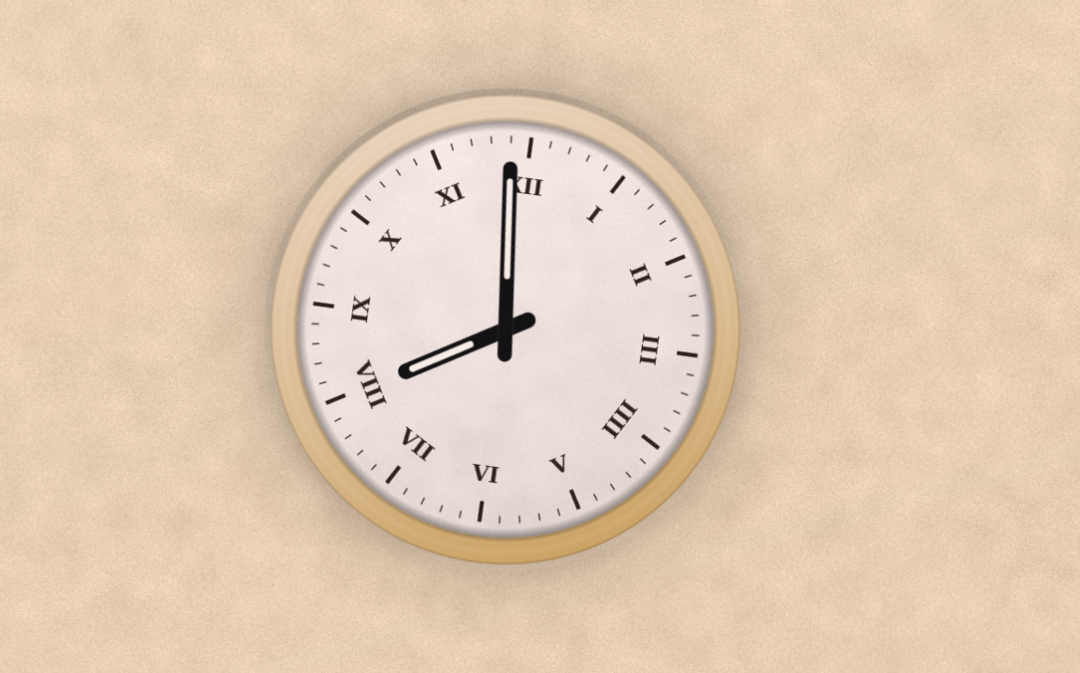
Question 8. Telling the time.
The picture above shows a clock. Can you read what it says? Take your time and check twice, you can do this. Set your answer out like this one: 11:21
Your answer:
7:59
